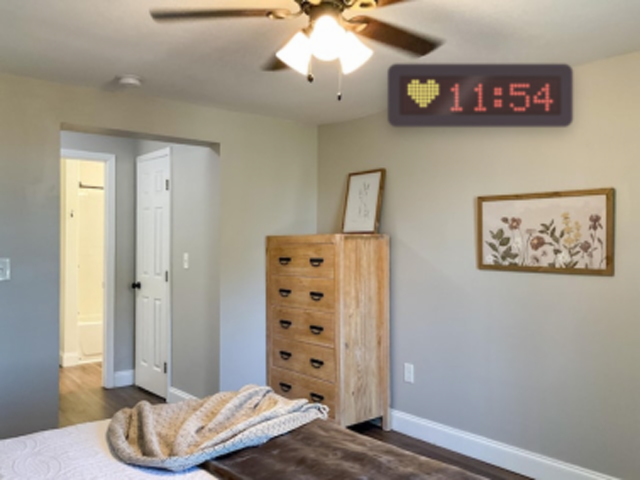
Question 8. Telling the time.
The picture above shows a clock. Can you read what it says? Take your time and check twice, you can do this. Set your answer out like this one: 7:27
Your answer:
11:54
